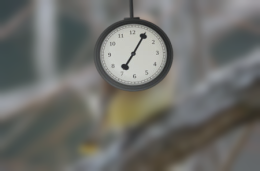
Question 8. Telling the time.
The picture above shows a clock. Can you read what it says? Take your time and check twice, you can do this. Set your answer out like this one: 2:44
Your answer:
7:05
